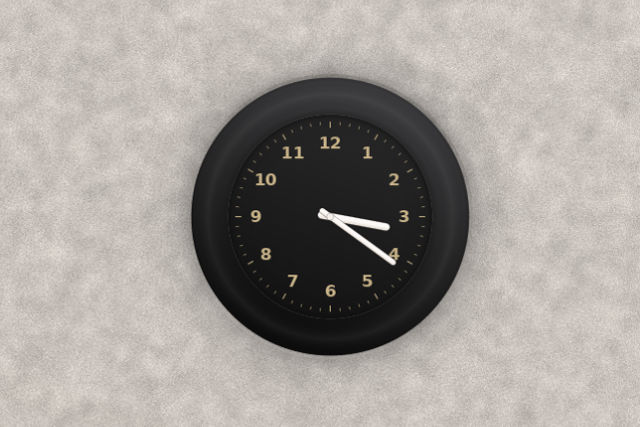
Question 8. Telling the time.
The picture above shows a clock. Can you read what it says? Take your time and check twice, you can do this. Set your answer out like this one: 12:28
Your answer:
3:21
